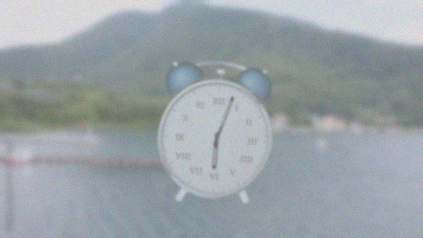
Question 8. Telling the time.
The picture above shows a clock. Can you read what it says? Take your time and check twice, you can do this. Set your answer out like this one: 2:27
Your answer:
6:03
